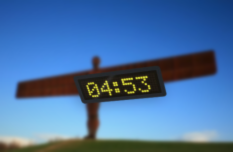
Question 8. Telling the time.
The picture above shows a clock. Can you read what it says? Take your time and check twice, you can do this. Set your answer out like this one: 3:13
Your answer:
4:53
